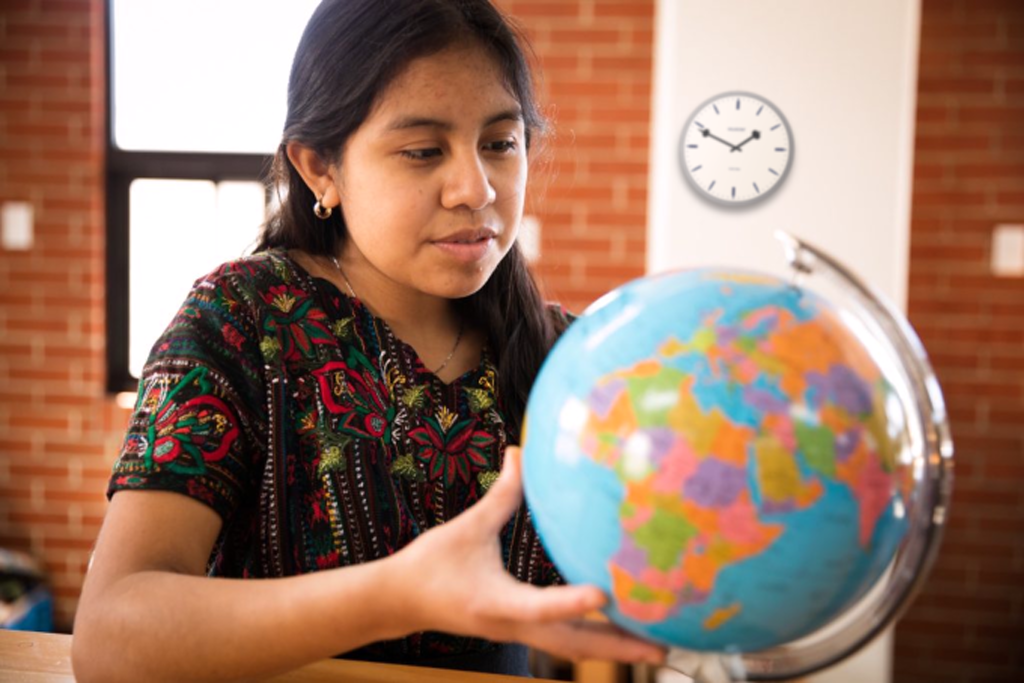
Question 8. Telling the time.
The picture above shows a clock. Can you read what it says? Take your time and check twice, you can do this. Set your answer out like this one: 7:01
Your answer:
1:49
